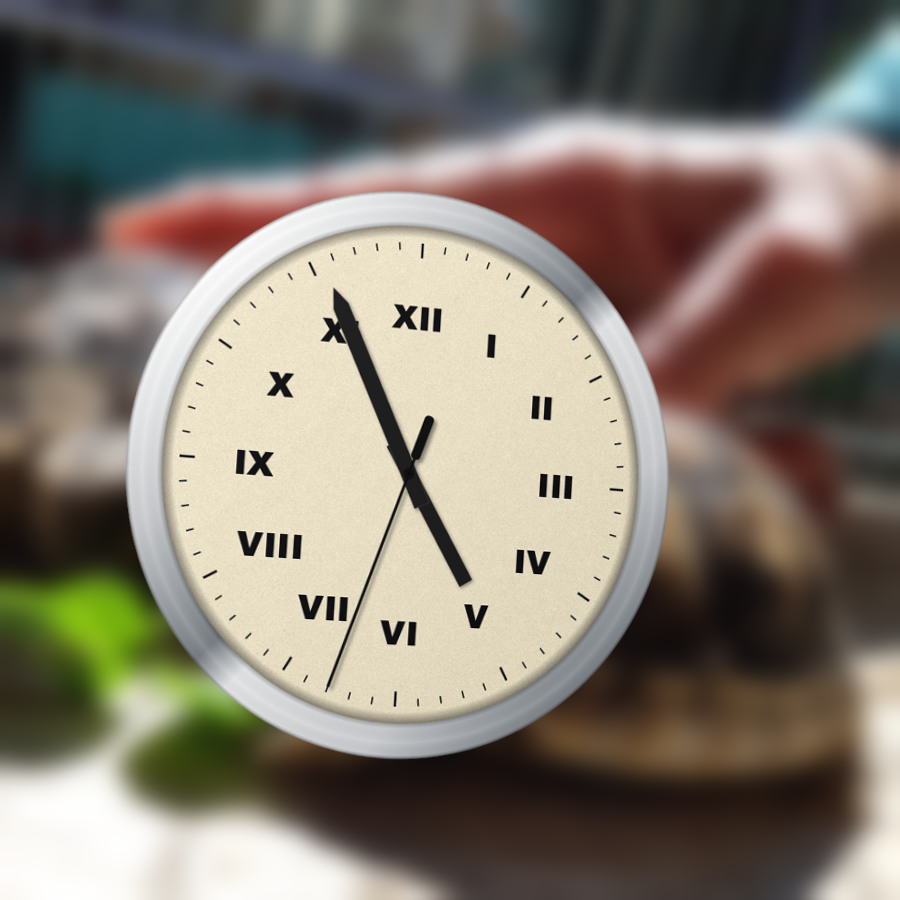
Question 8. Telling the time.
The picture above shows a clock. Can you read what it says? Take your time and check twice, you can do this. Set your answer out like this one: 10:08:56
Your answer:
4:55:33
